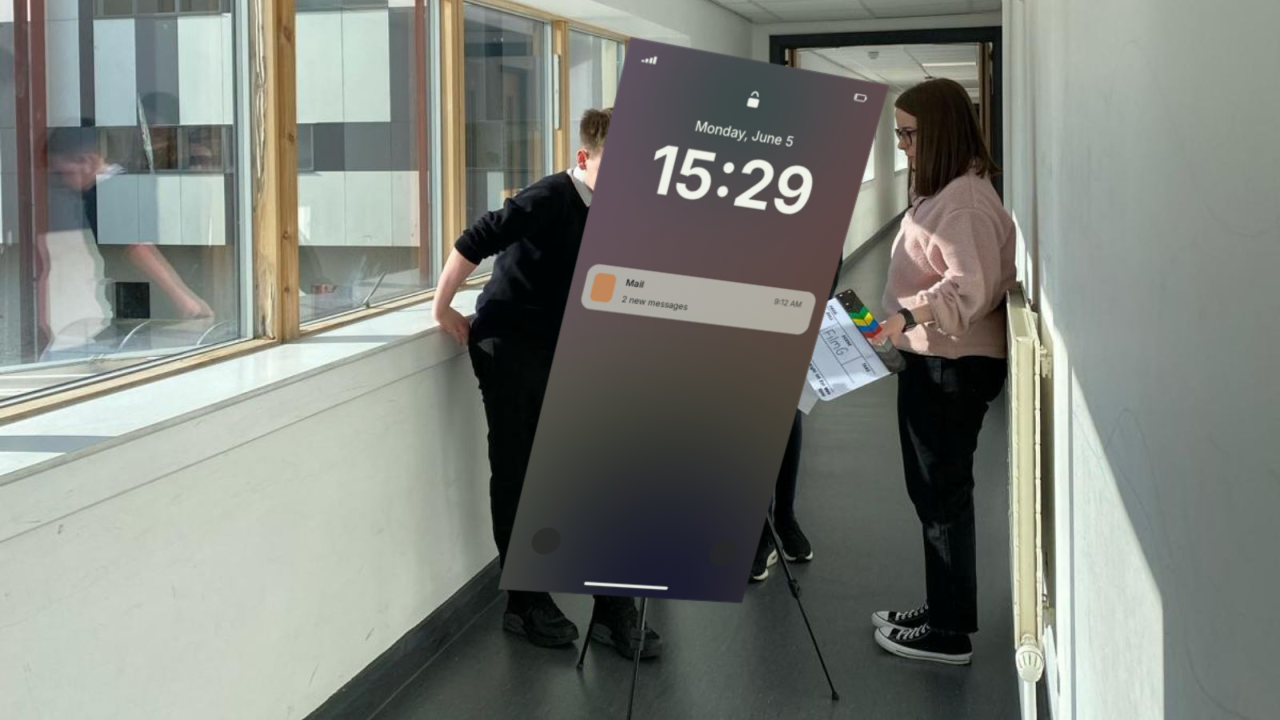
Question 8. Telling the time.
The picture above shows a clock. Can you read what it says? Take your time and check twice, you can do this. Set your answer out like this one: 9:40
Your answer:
15:29
